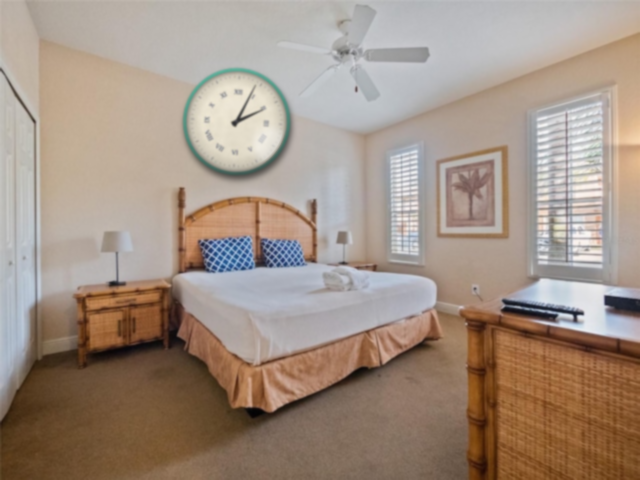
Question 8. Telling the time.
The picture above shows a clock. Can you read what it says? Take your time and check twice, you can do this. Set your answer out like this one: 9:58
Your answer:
2:04
